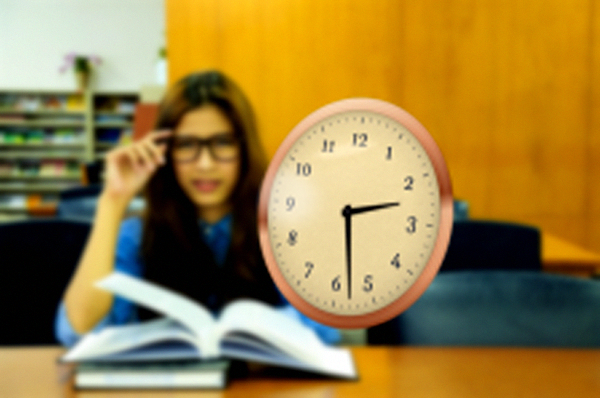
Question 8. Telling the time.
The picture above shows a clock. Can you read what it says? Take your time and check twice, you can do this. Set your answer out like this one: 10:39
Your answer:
2:28
